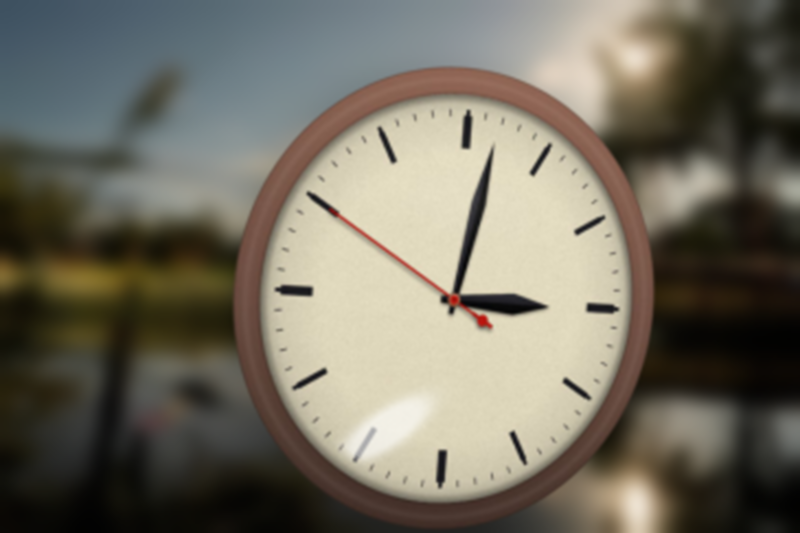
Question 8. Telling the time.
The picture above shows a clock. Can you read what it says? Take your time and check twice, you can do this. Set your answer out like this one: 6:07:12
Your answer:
3:01:50
